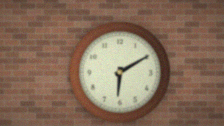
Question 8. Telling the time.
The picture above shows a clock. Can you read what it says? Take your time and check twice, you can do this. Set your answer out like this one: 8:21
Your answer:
6:10
